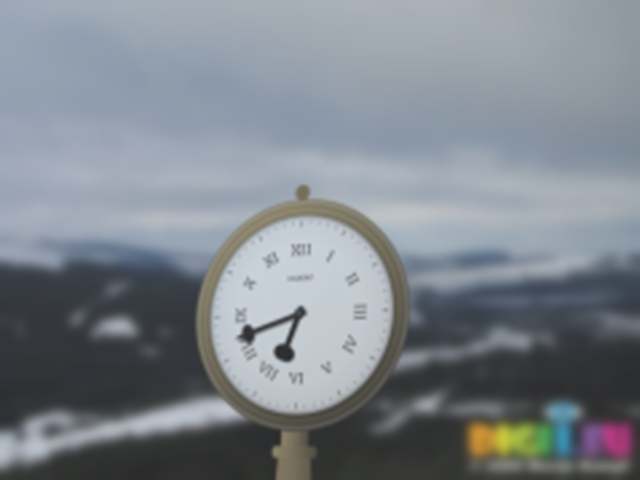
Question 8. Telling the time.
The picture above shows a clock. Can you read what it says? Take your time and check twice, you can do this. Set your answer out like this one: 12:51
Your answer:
6:42
